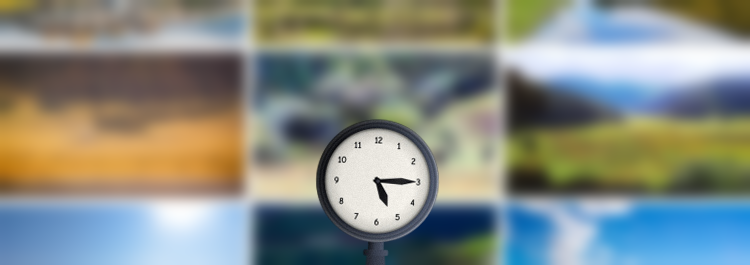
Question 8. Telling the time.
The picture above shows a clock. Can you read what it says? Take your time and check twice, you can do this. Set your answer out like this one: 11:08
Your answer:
5:15
